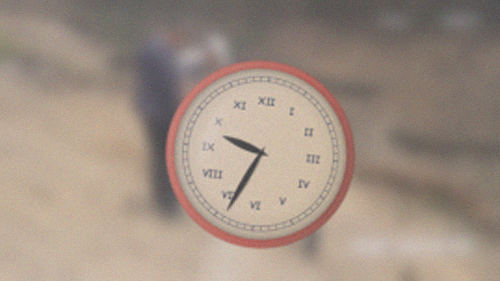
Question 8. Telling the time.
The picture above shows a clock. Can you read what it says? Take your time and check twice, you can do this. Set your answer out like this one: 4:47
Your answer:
9:34
